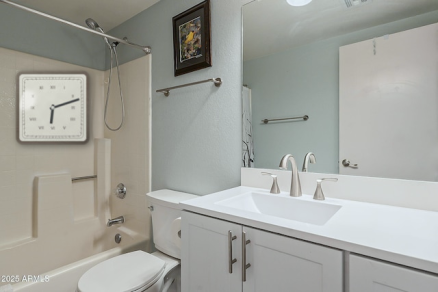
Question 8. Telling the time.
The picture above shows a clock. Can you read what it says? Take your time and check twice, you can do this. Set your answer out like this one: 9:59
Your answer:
6:12
